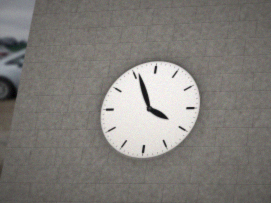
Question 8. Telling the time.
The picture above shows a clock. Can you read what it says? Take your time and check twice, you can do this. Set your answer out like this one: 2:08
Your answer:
3:56
